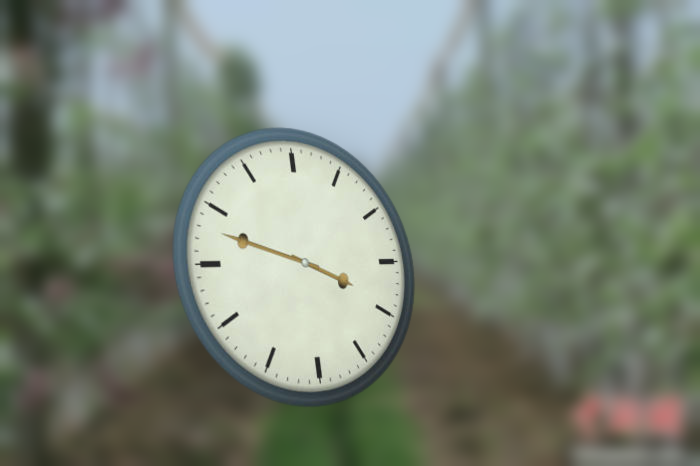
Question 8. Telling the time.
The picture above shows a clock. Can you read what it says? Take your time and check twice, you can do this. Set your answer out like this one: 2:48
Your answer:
3:48
